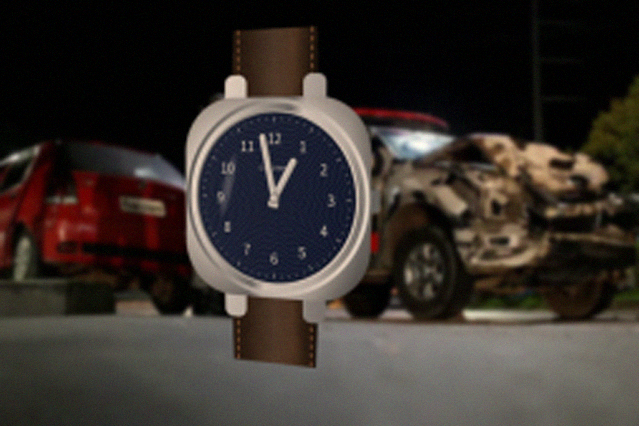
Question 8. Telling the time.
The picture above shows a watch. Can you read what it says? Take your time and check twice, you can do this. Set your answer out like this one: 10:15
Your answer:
12:58
